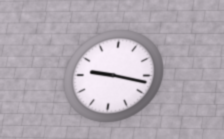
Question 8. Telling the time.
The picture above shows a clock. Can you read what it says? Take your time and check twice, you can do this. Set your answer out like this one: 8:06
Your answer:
9:17
